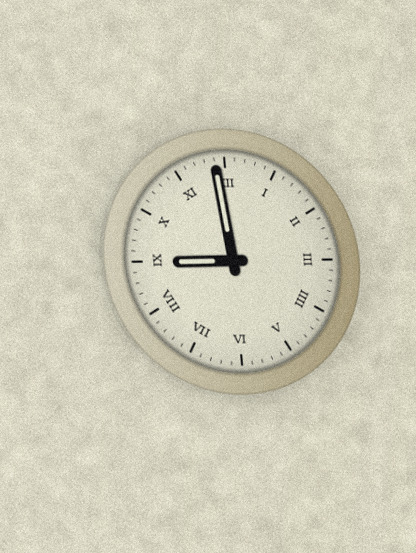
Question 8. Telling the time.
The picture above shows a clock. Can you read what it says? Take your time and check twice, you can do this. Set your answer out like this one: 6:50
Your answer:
8:59
